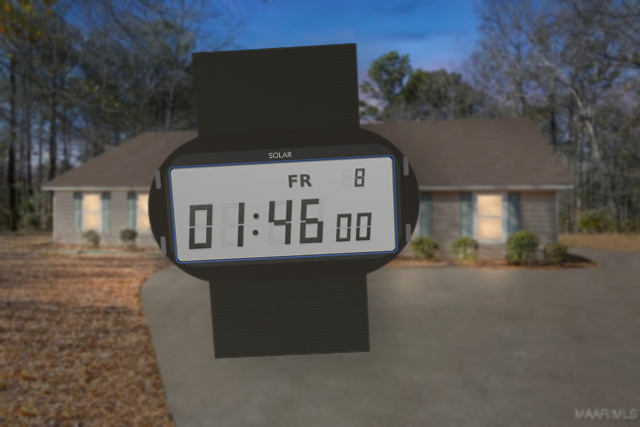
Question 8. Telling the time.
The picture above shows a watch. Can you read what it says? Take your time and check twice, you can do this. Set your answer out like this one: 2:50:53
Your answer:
1:46:00
